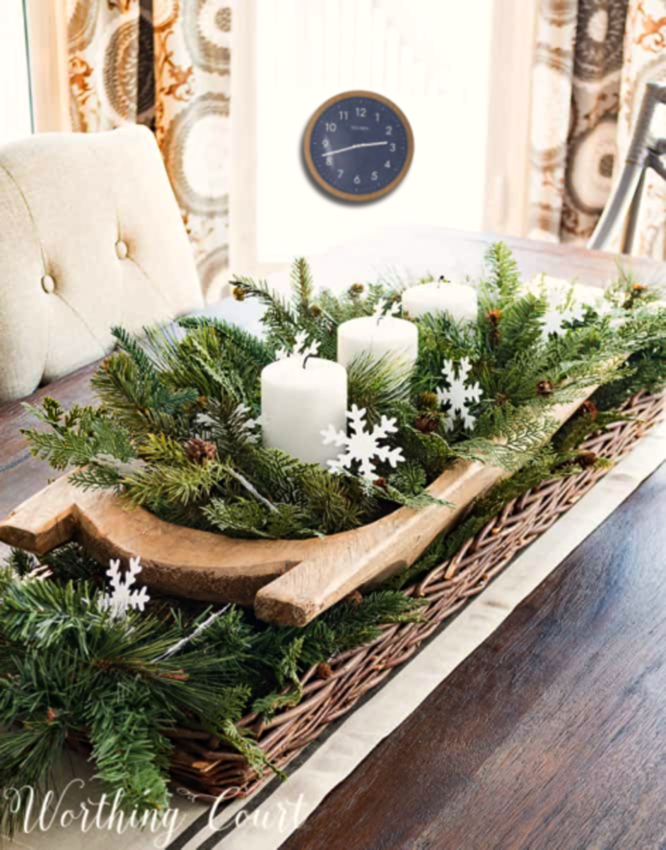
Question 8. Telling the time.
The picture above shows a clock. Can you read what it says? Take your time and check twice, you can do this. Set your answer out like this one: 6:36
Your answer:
2:42
